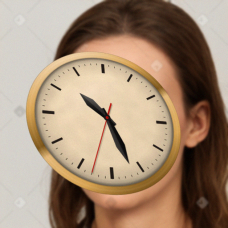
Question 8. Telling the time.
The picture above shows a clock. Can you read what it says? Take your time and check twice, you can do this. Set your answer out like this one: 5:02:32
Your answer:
10:26:33
